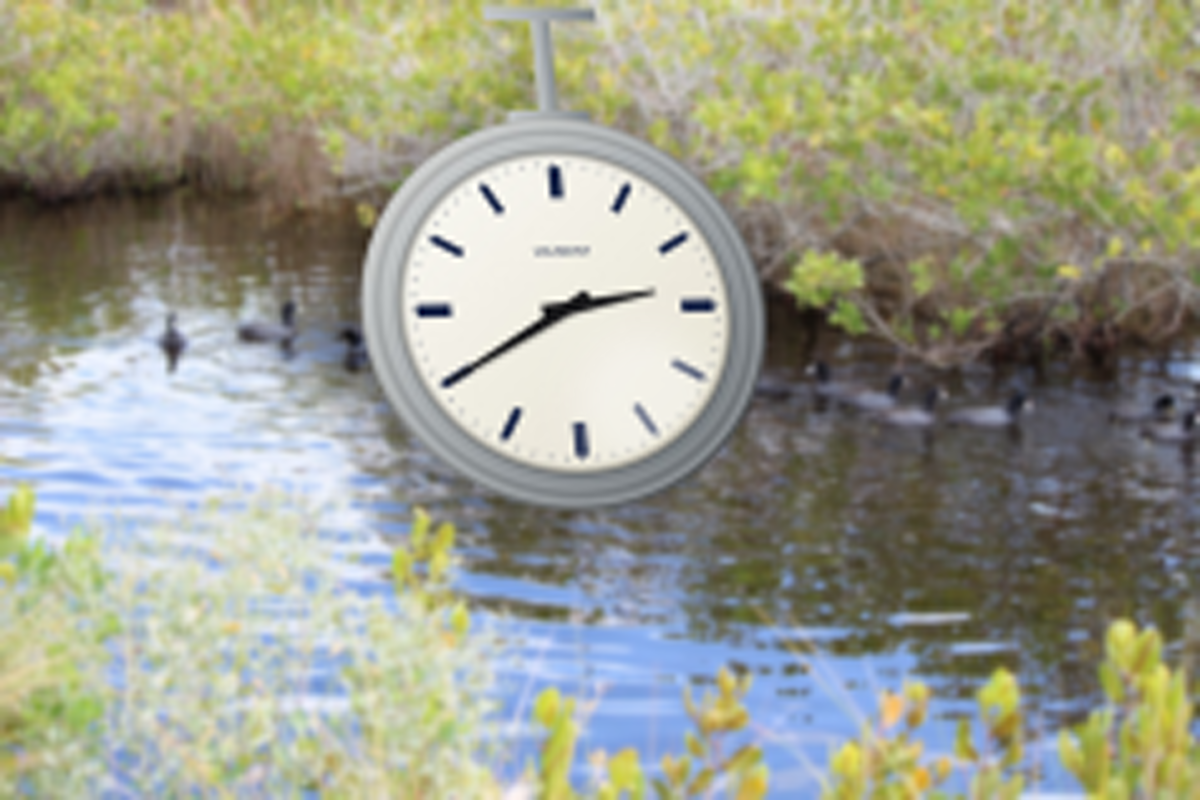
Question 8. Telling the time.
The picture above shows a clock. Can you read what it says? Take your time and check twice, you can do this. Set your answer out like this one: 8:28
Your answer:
2:40
